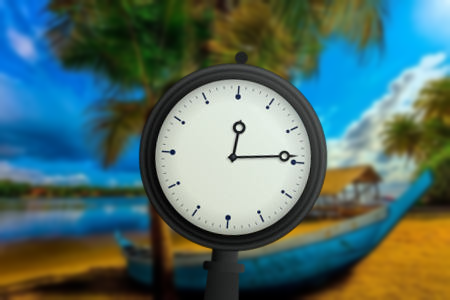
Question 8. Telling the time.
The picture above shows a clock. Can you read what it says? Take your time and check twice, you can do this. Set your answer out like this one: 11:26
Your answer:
12:14
